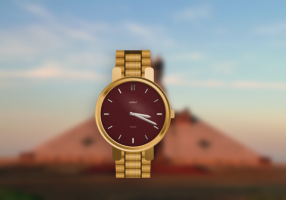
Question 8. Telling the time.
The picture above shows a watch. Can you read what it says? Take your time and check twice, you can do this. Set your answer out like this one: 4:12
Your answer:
3:19
